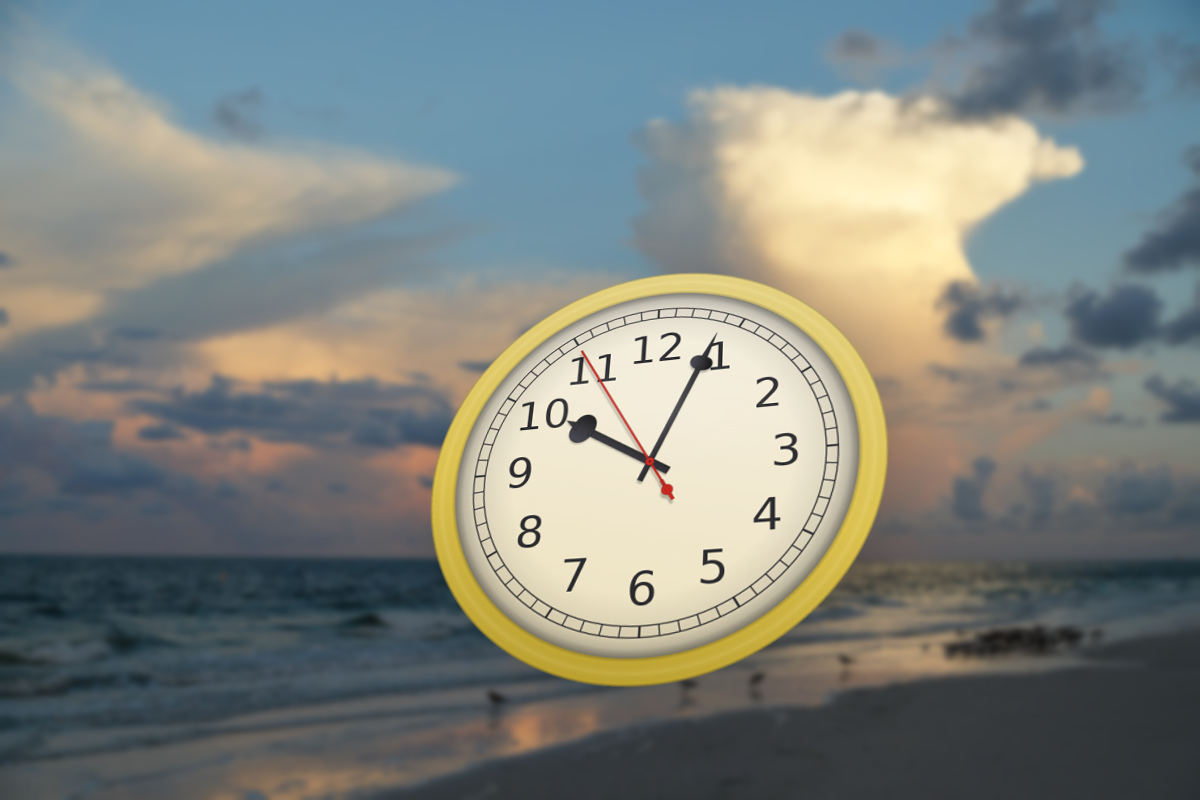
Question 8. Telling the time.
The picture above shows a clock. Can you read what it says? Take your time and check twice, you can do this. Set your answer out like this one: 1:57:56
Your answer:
10:03:55
